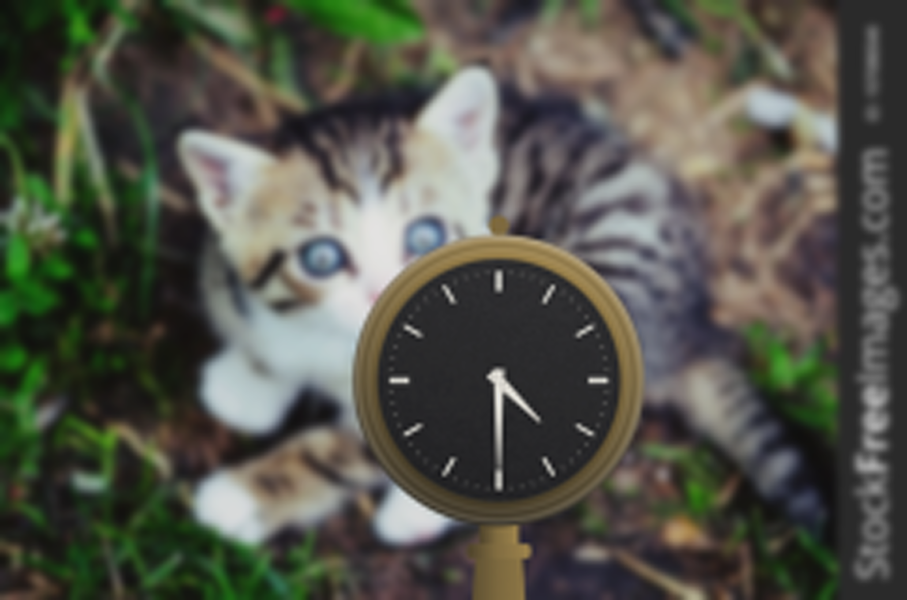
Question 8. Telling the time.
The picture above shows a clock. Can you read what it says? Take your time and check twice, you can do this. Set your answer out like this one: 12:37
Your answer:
4:30
